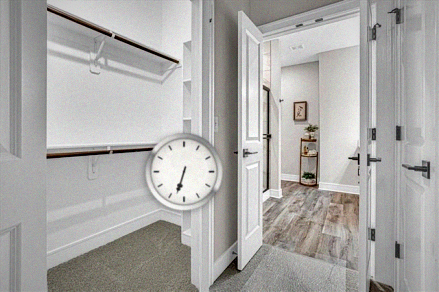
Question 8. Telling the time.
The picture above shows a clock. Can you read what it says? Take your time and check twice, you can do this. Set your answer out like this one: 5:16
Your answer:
6:33
